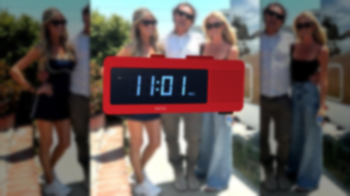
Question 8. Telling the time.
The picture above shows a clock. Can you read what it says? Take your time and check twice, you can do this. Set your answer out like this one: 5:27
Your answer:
11:01
